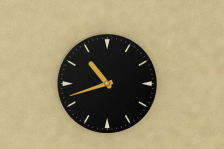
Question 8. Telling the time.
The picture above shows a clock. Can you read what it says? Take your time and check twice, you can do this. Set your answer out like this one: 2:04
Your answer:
10:42
